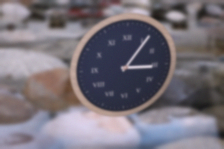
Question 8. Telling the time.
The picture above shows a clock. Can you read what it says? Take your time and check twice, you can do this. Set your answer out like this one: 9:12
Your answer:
3:06
